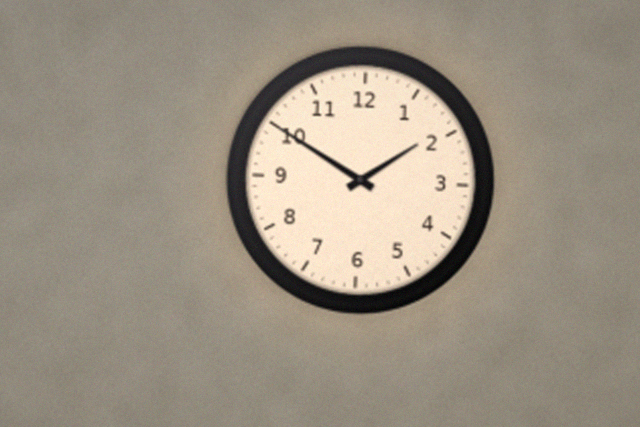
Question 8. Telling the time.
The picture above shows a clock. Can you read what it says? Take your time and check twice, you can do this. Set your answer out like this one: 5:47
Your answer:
1:50
